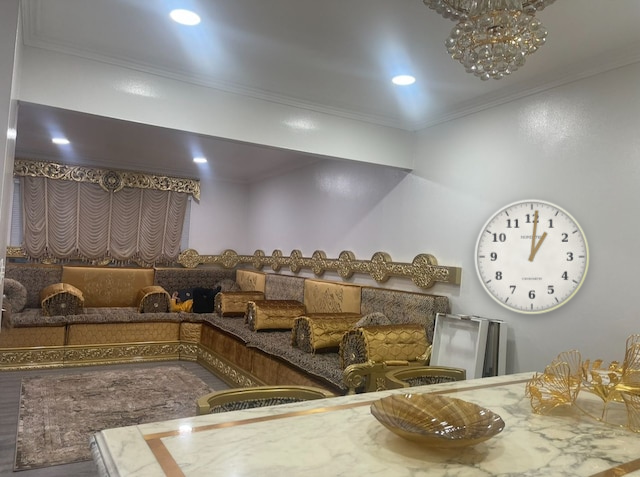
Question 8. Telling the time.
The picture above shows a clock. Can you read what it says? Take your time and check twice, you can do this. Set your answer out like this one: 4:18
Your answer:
1:01
